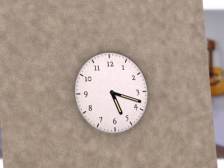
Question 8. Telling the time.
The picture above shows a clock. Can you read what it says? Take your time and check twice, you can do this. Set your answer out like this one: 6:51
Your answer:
5:18
